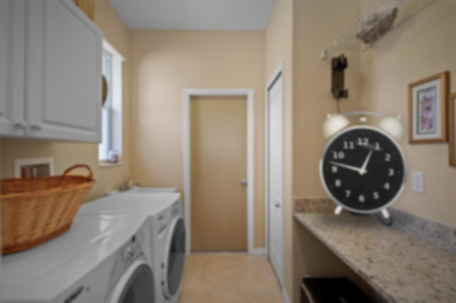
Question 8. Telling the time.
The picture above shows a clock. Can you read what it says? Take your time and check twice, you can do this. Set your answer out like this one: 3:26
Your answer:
12:47
